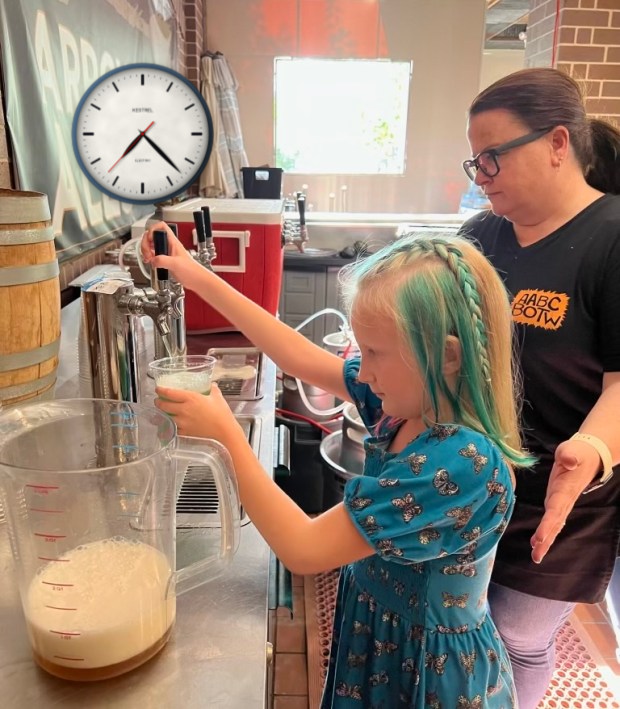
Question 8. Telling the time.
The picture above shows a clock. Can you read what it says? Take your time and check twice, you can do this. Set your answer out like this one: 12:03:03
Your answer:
7:22:37
